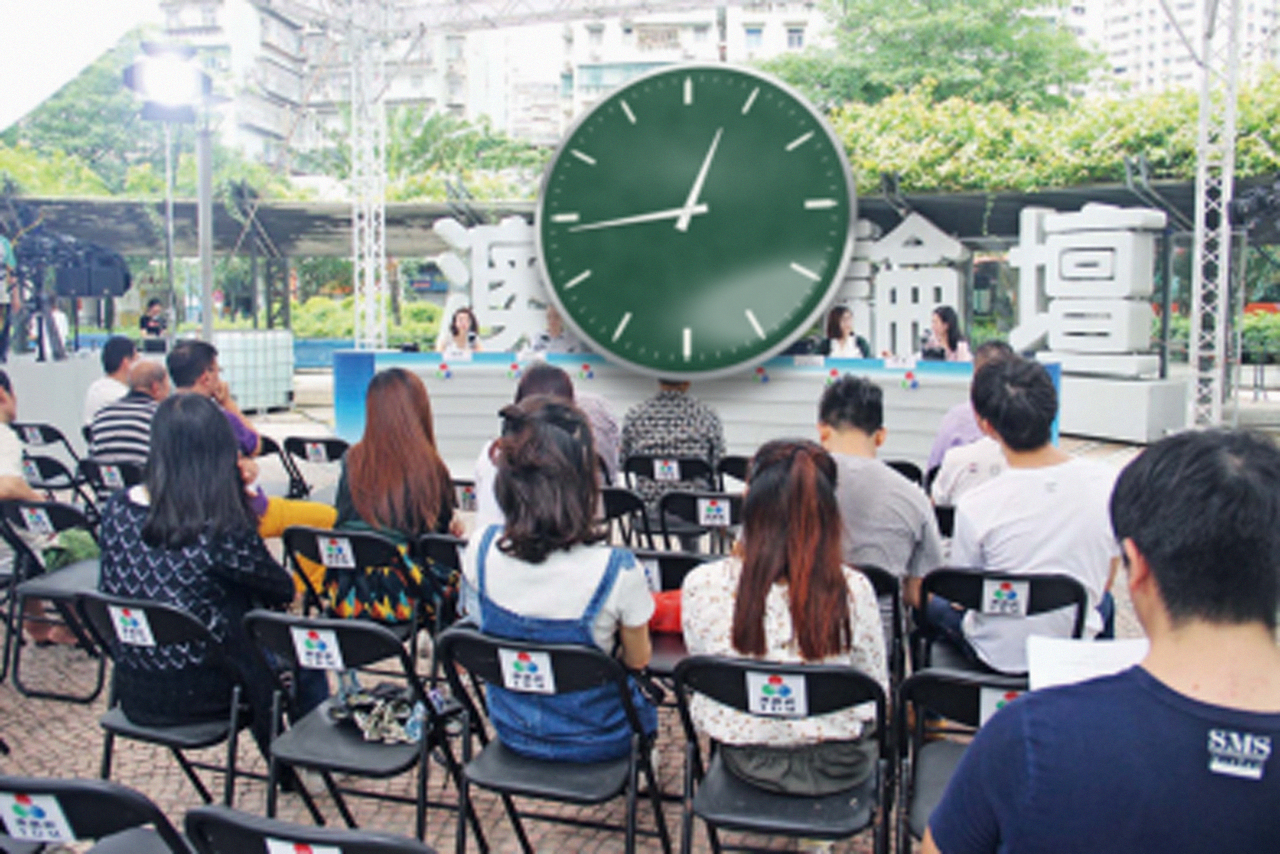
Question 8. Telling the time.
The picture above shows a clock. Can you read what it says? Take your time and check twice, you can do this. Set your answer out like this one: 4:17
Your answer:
12:44
